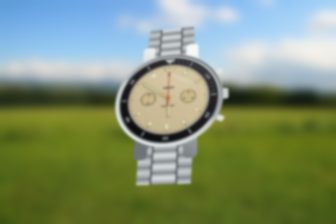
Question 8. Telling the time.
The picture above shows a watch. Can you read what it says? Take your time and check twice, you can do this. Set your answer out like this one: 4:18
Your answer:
5:51
